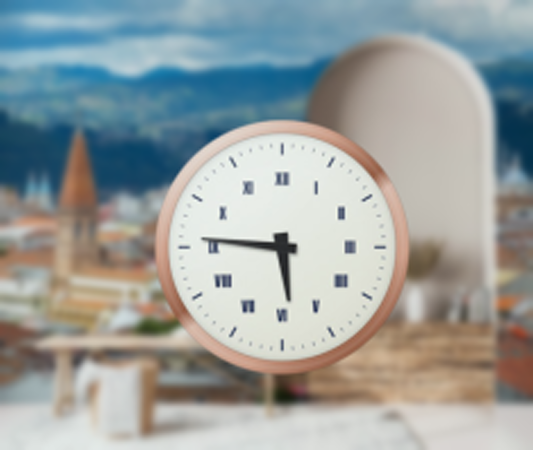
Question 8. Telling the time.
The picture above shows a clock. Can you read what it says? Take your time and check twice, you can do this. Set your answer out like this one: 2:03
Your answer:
5:46
